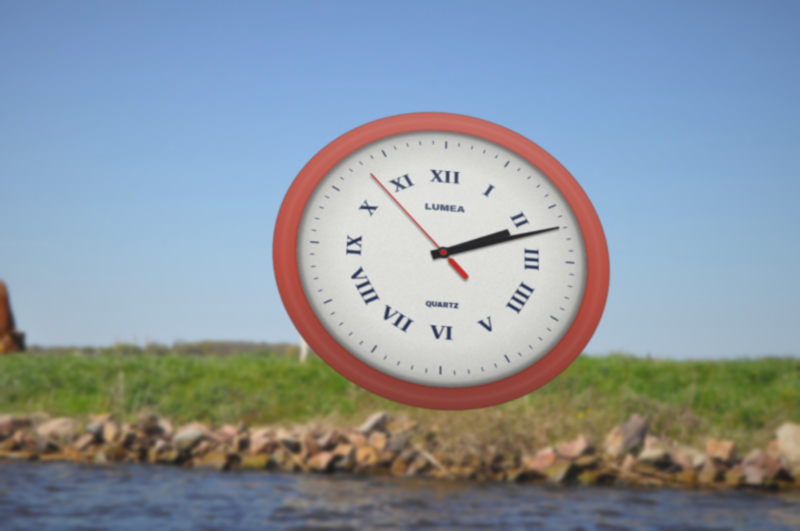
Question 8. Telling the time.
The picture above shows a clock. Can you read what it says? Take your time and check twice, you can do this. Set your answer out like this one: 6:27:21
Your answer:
2:11:53
